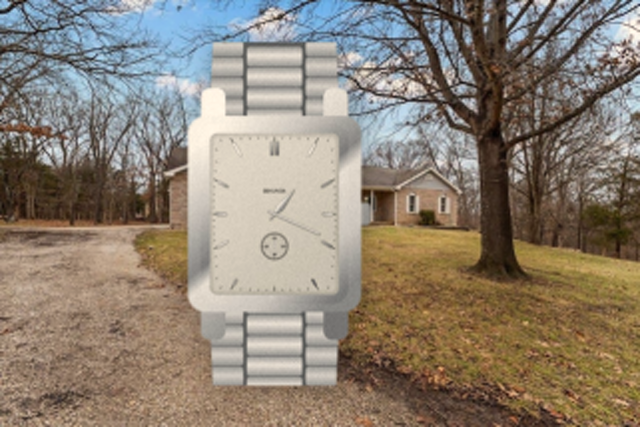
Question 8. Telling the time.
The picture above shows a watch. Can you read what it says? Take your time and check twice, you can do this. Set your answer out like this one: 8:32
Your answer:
1:19
